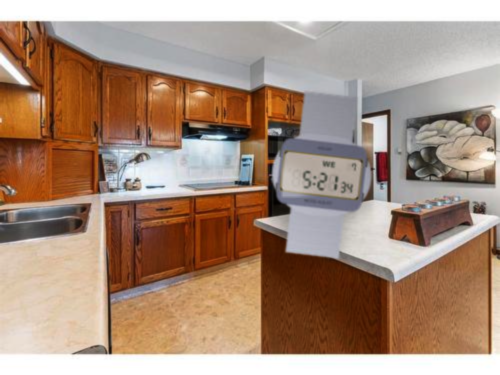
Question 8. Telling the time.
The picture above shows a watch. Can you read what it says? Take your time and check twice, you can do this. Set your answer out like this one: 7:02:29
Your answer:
5:21:34
